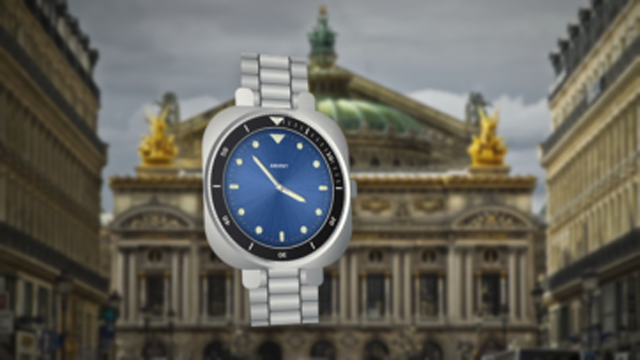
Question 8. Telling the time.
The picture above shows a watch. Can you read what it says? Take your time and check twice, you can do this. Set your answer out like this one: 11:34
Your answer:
3:53
